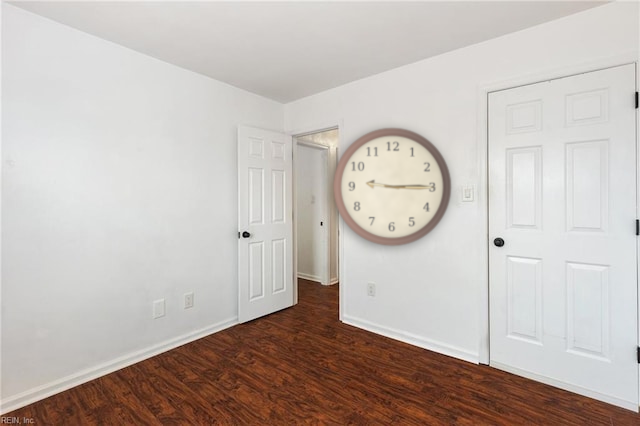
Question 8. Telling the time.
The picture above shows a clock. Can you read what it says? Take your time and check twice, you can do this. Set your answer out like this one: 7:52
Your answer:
9:15
